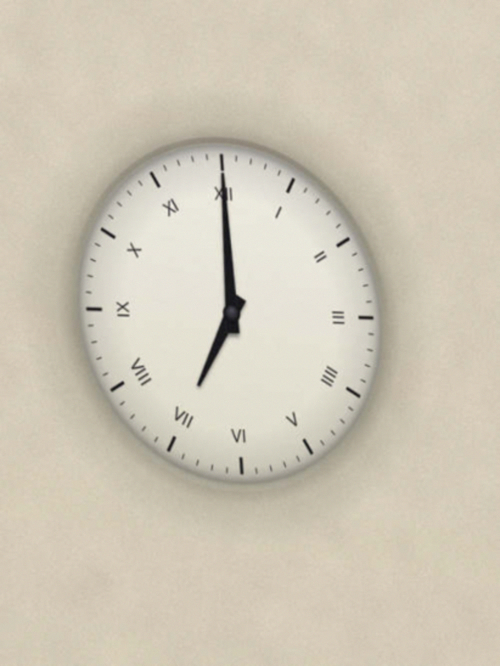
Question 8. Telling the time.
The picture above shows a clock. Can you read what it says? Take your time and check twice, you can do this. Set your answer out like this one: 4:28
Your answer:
7:00
